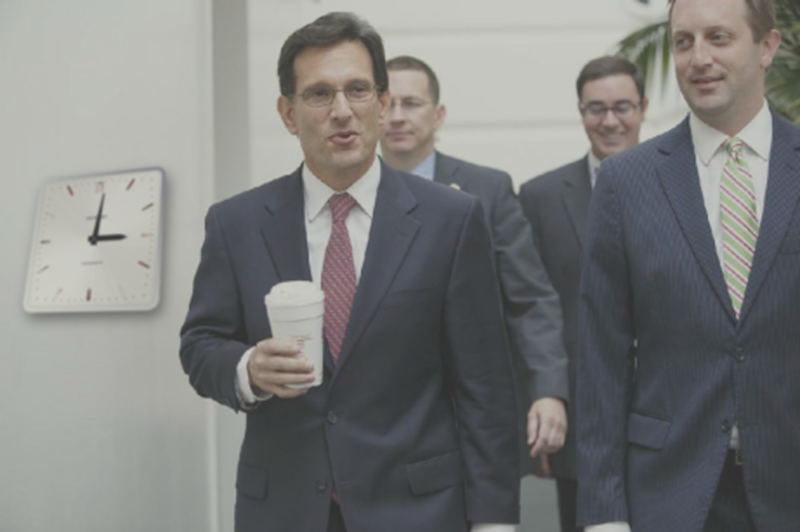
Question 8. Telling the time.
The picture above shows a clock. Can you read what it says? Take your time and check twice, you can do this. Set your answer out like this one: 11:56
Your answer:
3:01
